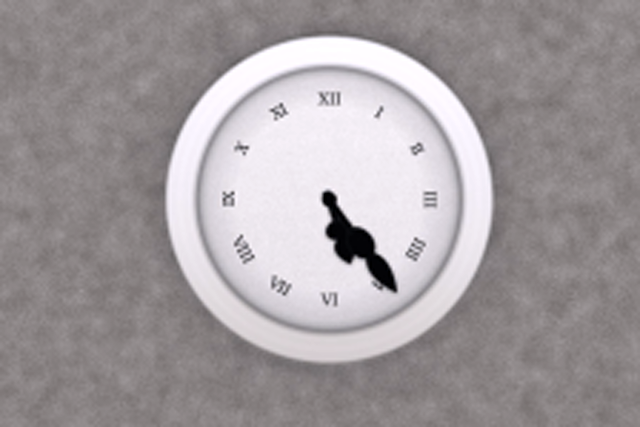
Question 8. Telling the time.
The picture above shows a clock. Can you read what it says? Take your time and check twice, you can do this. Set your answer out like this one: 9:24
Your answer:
5:24
